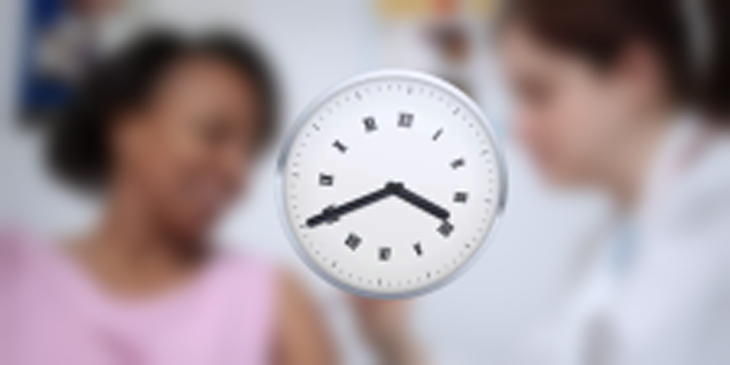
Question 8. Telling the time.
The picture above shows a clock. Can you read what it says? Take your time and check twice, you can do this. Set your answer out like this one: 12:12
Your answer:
3:40
